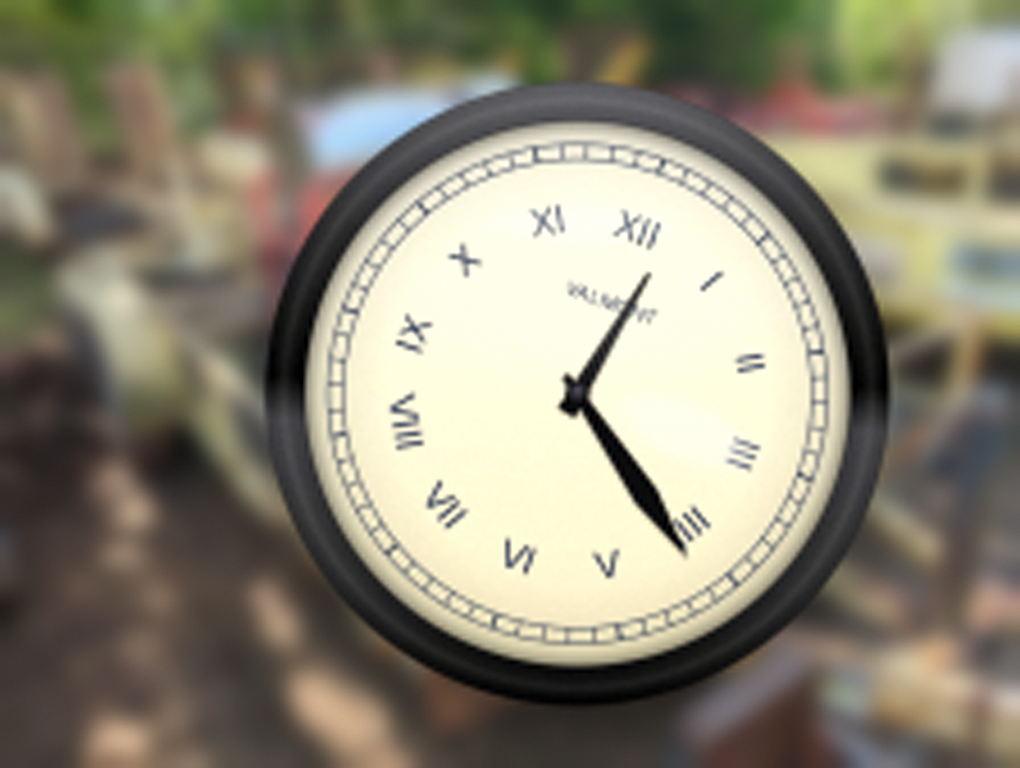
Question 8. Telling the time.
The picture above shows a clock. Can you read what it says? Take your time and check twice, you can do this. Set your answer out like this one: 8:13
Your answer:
12:21
